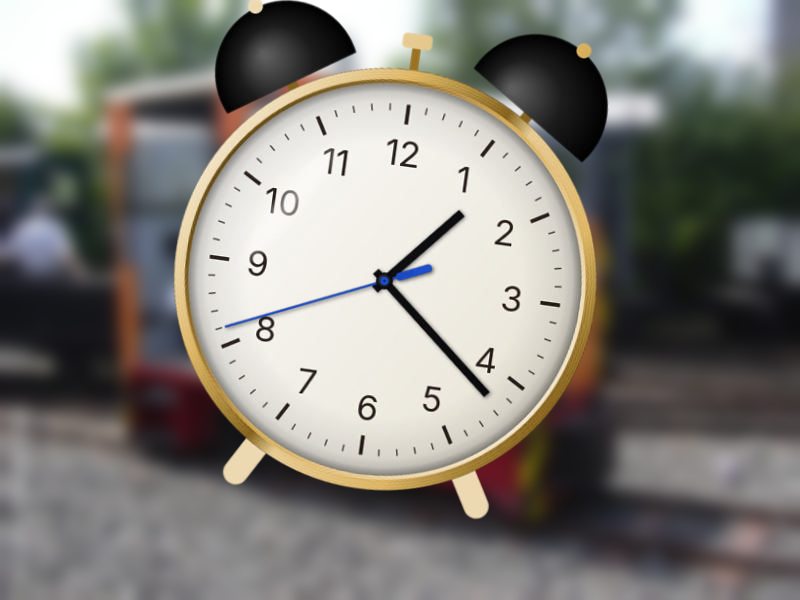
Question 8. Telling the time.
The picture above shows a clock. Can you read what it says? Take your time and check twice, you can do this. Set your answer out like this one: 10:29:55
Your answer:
1:21:41
